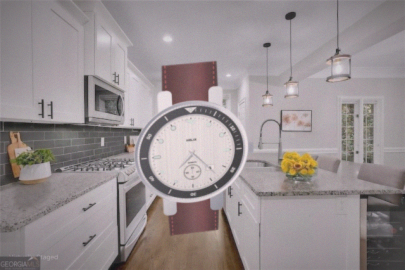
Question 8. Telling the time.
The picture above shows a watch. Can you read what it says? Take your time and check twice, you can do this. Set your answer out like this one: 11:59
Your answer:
7:23
